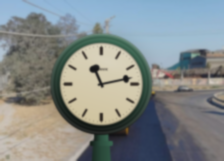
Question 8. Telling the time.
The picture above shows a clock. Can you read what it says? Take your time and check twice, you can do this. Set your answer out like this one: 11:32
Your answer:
11:13
